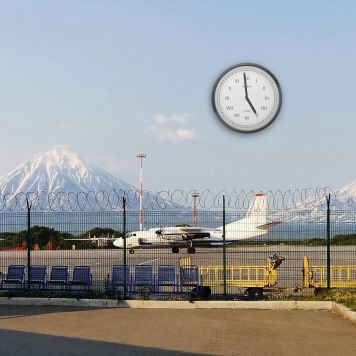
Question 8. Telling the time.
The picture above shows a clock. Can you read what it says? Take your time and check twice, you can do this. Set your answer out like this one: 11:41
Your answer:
4:59
